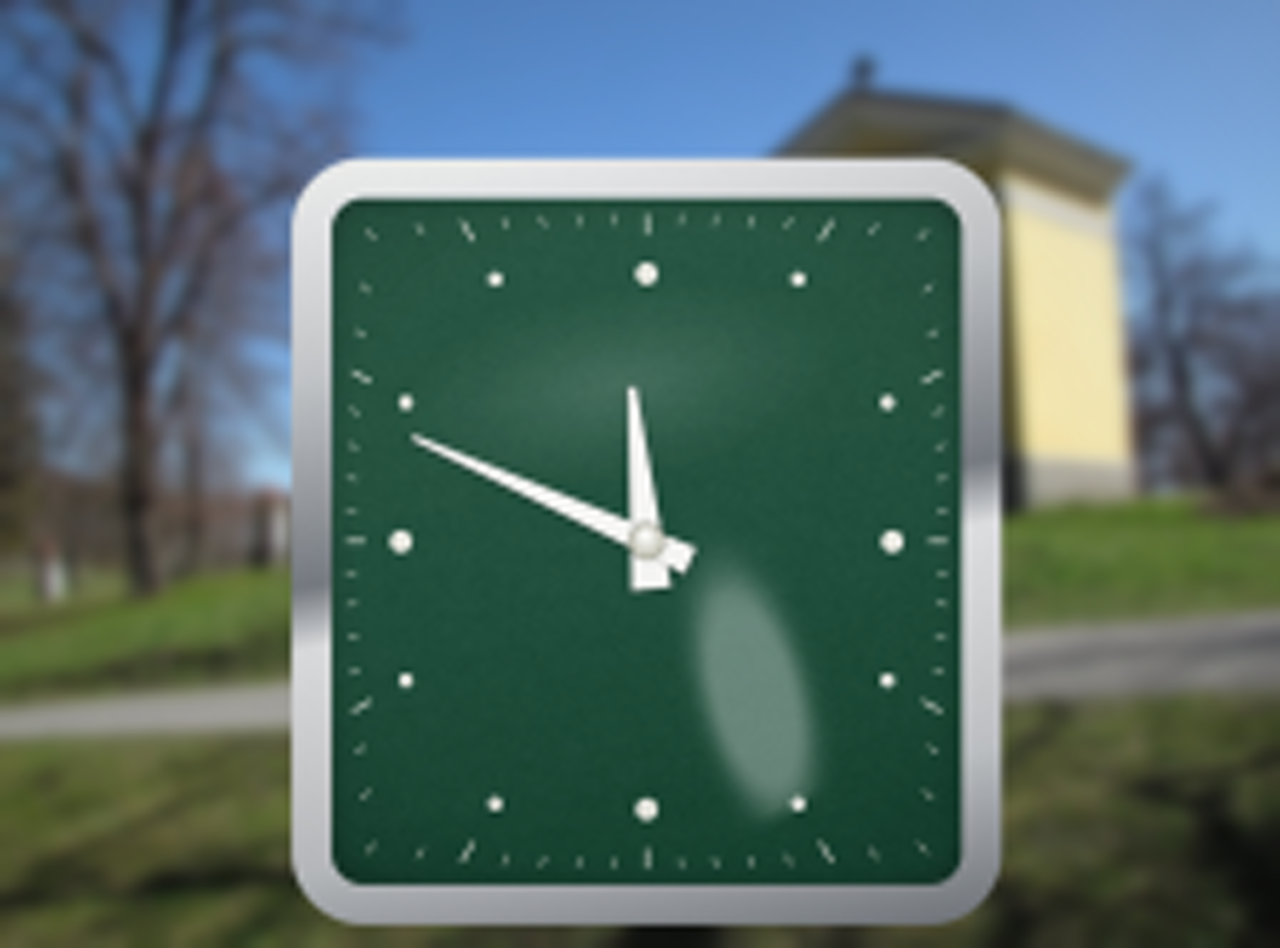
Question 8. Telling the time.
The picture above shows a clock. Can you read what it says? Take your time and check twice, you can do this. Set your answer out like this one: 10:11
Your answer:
11:49
